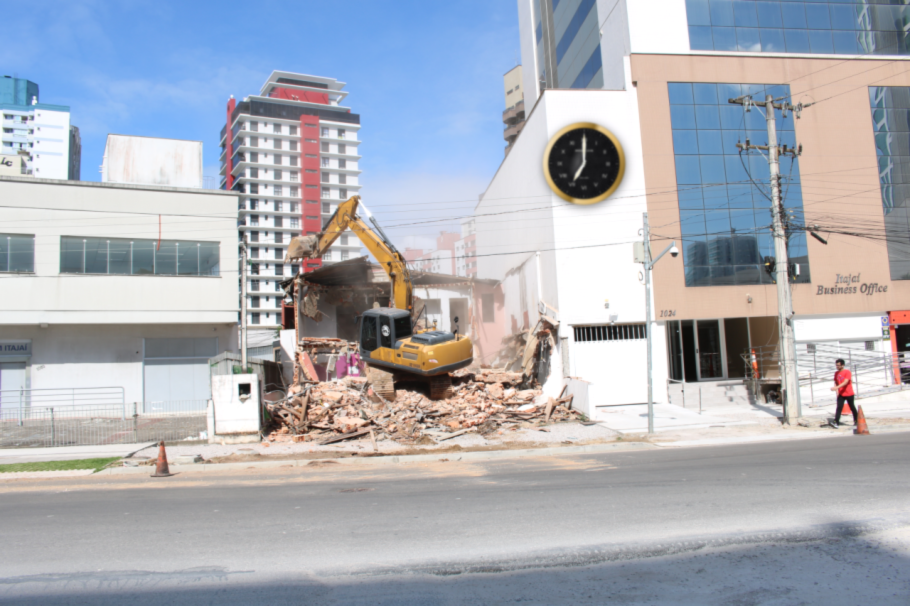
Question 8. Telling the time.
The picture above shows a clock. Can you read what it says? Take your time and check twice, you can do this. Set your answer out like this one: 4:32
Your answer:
7:00
